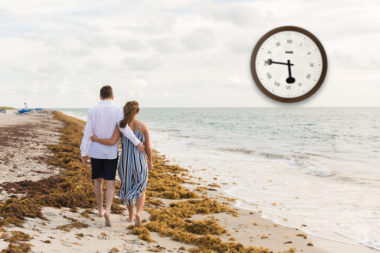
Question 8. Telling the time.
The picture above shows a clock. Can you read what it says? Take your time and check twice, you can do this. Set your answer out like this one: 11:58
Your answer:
5:46
